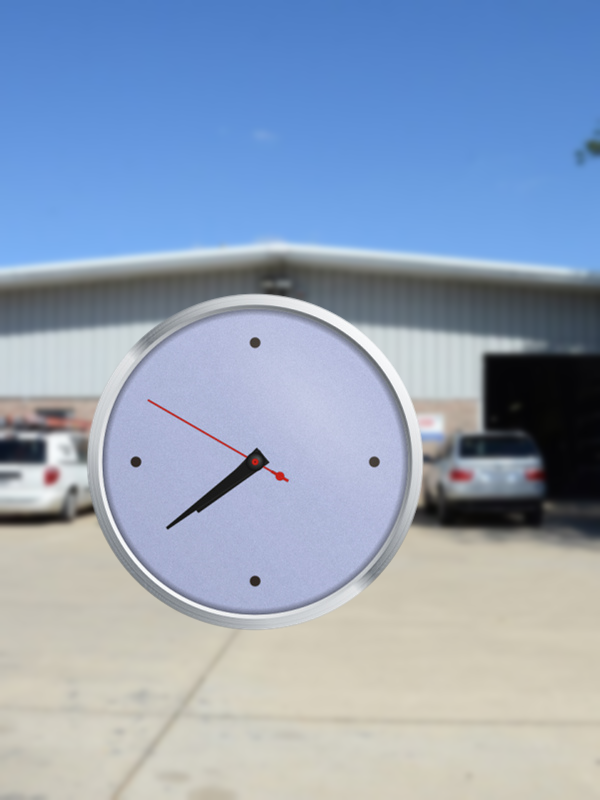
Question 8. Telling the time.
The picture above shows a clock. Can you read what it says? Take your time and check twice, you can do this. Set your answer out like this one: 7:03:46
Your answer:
7:38:50
